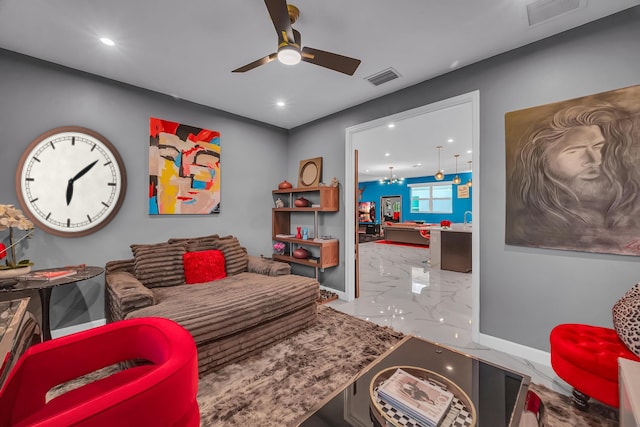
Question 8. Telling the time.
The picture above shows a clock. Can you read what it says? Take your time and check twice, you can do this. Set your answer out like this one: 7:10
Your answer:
6:08
